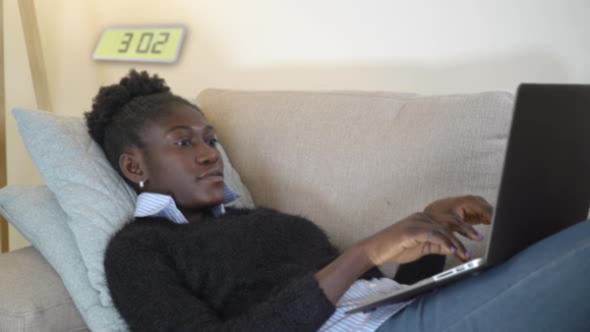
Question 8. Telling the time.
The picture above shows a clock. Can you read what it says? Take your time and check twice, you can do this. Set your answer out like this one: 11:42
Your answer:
3:02
